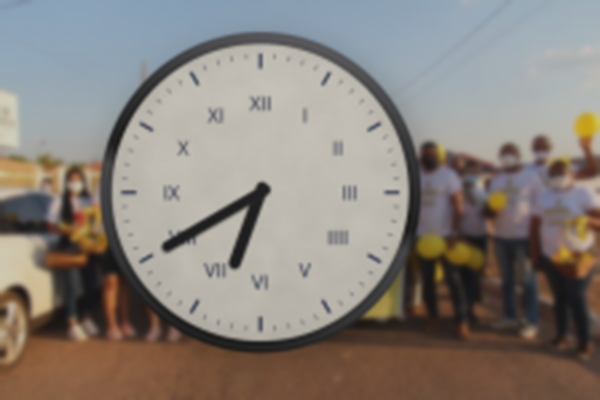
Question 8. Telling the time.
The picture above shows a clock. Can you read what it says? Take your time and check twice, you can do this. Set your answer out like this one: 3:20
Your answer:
6:40
